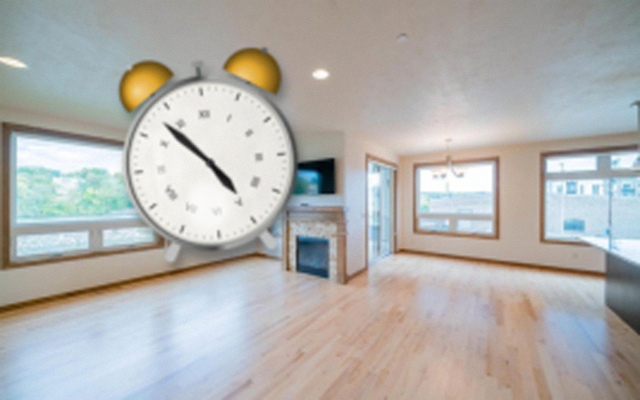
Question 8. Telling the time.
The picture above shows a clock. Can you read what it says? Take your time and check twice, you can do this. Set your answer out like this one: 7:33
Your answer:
4:53
